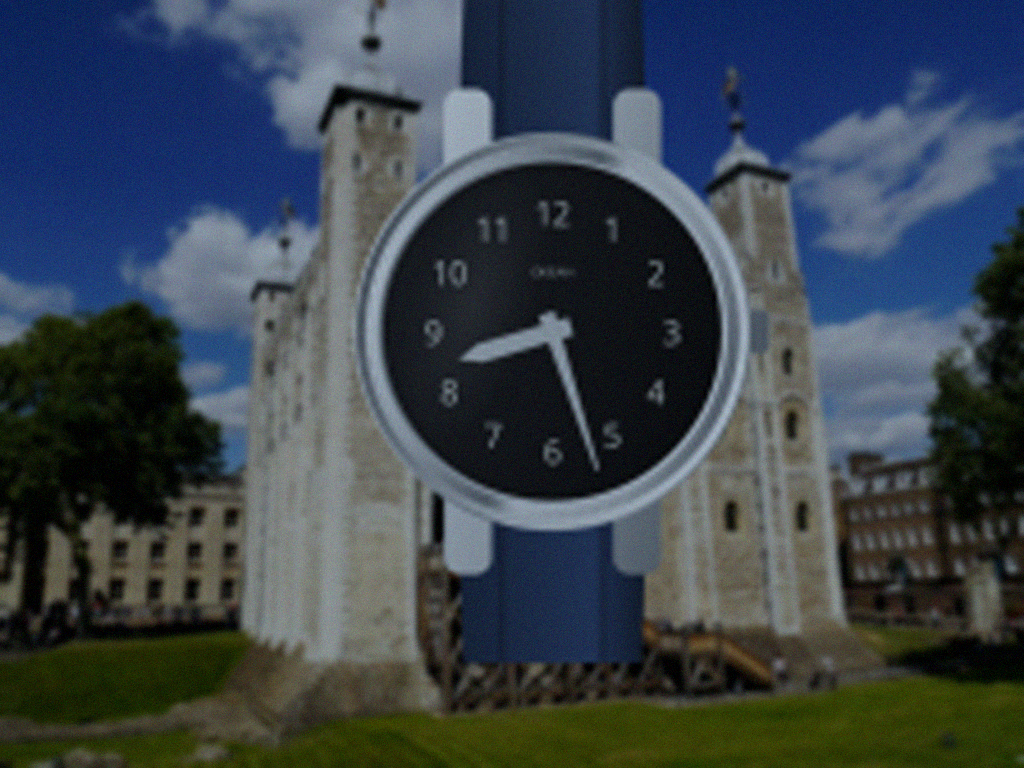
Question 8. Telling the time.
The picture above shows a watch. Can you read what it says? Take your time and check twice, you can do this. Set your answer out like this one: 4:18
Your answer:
8:27
